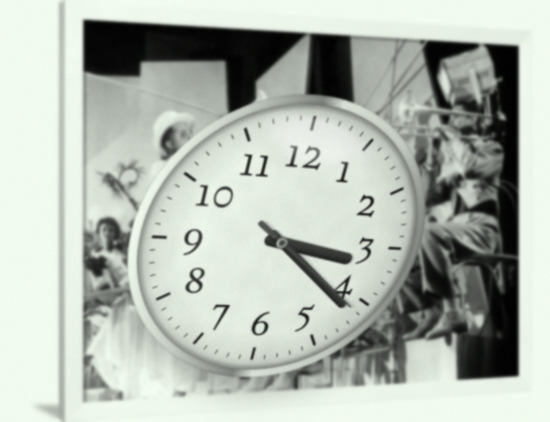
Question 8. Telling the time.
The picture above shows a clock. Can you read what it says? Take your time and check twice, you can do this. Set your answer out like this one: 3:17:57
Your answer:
3:21:21
